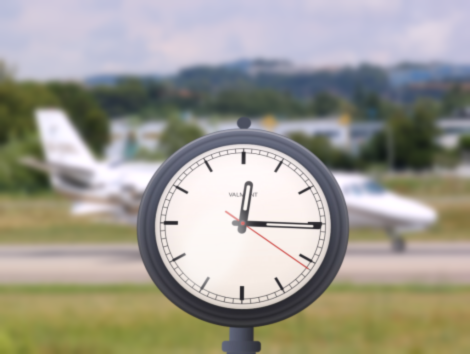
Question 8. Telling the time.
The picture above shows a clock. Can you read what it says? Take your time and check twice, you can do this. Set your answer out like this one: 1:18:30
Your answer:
12:15:21
